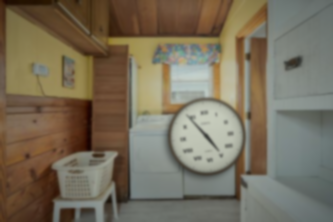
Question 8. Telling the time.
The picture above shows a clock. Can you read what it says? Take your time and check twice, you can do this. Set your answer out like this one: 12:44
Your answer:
4:54
